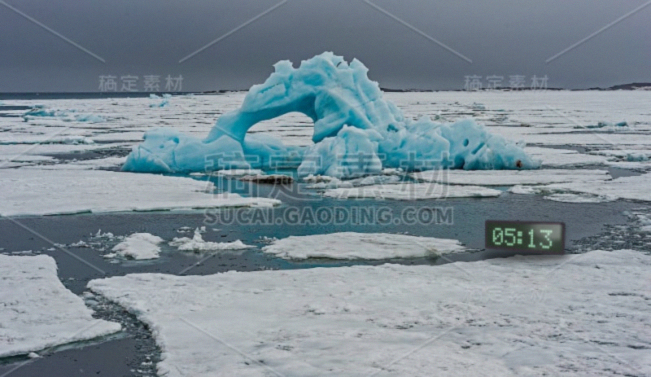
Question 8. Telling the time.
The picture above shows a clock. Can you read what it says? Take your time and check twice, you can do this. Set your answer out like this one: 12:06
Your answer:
5:13
